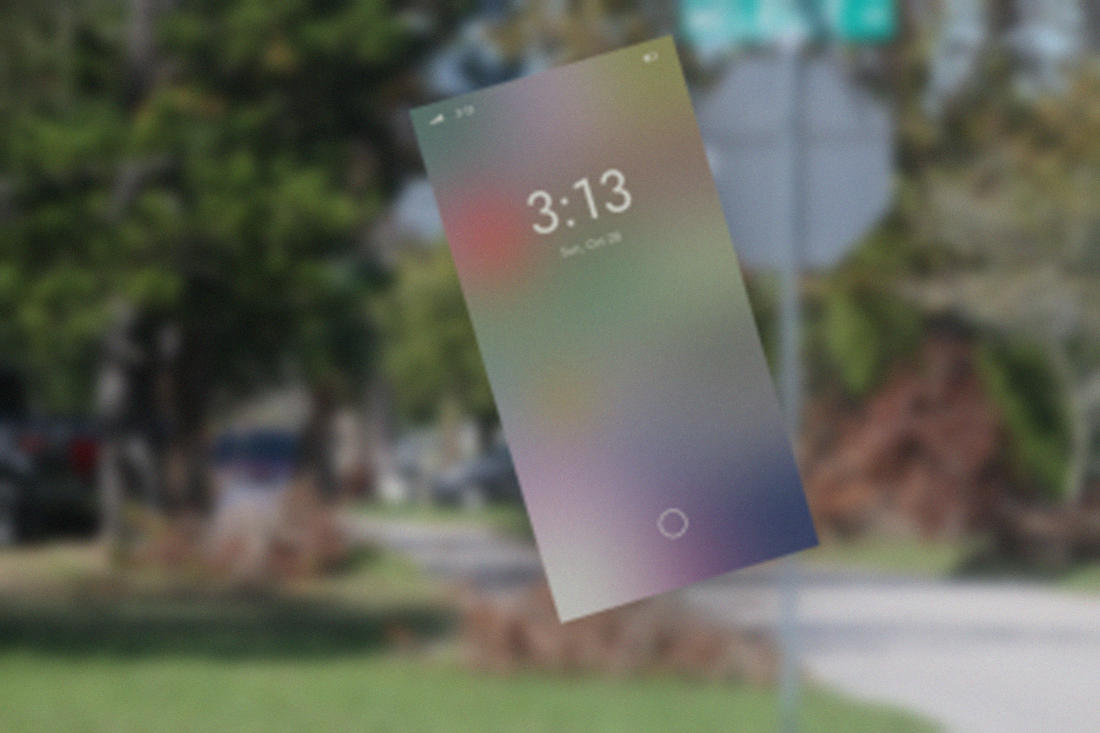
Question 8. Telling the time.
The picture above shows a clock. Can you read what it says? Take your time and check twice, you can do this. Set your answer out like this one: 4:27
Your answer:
3:13
